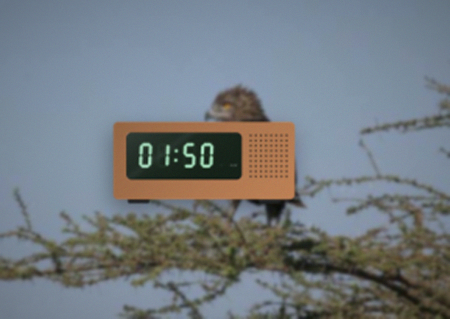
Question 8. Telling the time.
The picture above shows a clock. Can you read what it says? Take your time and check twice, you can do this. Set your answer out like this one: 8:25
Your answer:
1:50
